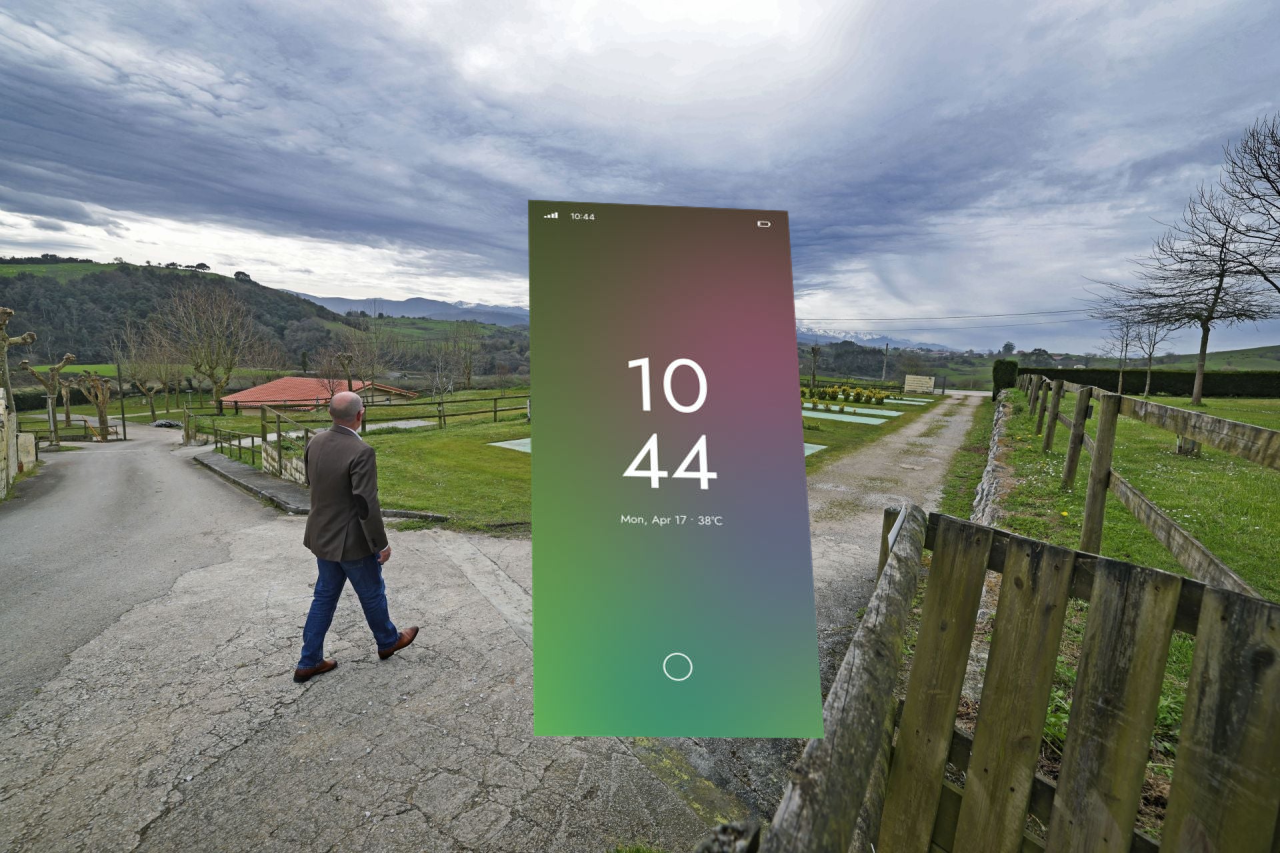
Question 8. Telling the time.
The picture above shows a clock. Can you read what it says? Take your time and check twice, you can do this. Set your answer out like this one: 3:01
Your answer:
10:44
